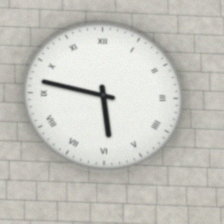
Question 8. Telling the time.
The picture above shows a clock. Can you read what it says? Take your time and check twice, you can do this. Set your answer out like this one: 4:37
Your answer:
5:47
